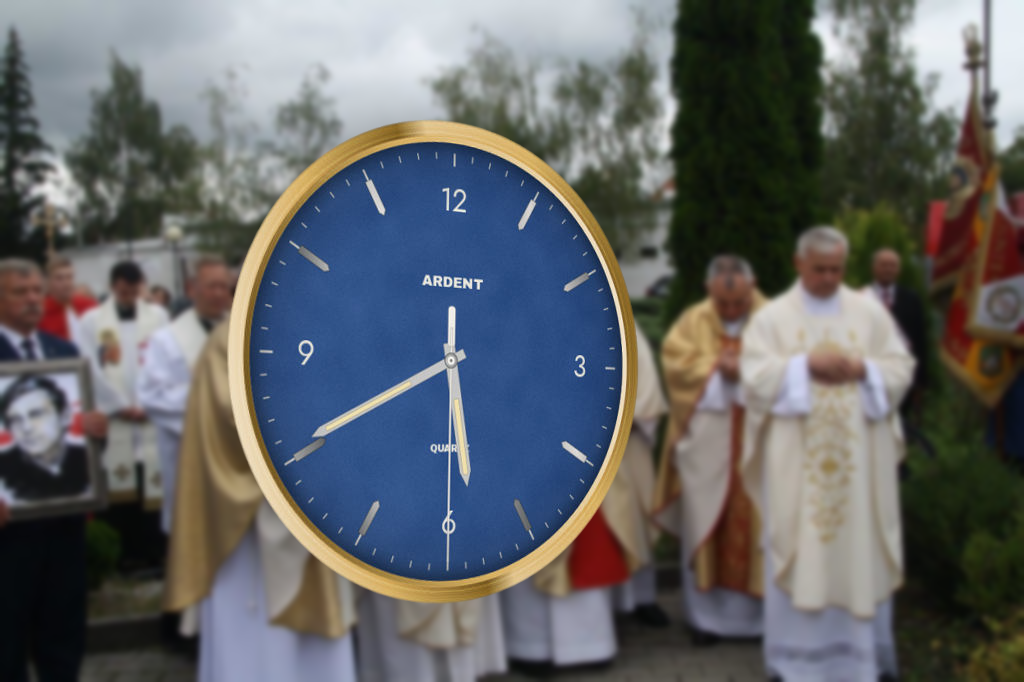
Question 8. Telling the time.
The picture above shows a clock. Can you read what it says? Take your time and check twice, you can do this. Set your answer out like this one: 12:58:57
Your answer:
5:40:30
